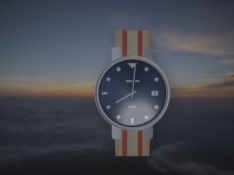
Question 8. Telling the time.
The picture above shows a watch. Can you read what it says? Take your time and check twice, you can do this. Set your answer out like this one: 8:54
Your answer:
8:01
